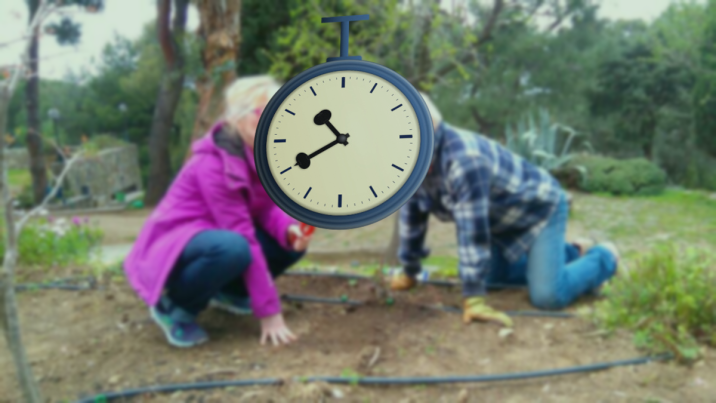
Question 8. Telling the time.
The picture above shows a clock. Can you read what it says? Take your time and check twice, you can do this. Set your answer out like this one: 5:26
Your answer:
10:40
